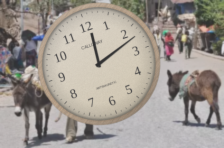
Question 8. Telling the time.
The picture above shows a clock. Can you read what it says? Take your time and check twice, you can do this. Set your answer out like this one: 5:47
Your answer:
12:12
